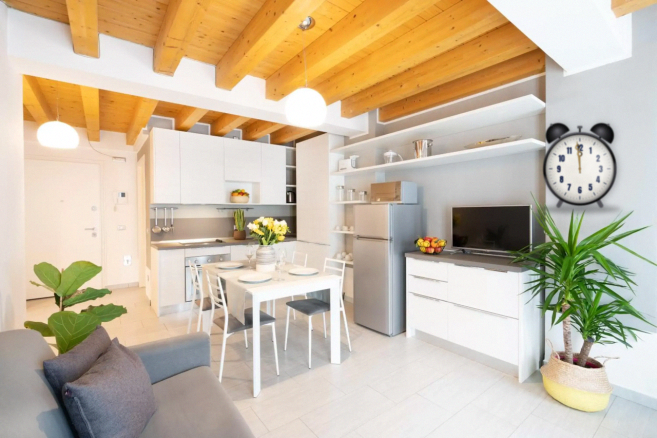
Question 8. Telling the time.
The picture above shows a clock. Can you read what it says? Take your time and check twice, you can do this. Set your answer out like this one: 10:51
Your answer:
11:59
